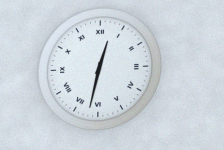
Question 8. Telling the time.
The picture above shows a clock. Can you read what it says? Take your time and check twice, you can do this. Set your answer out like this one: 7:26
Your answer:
12:32
